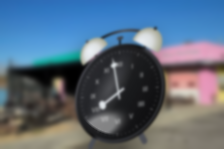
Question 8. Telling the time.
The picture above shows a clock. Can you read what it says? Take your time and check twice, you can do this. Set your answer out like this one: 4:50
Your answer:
7:58
